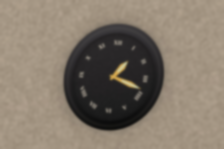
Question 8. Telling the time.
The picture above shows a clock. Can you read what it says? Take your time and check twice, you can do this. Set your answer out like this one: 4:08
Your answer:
1:18
